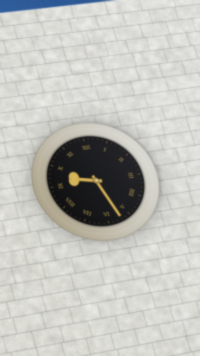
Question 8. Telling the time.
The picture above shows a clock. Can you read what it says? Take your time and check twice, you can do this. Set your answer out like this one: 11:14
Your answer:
9:27
